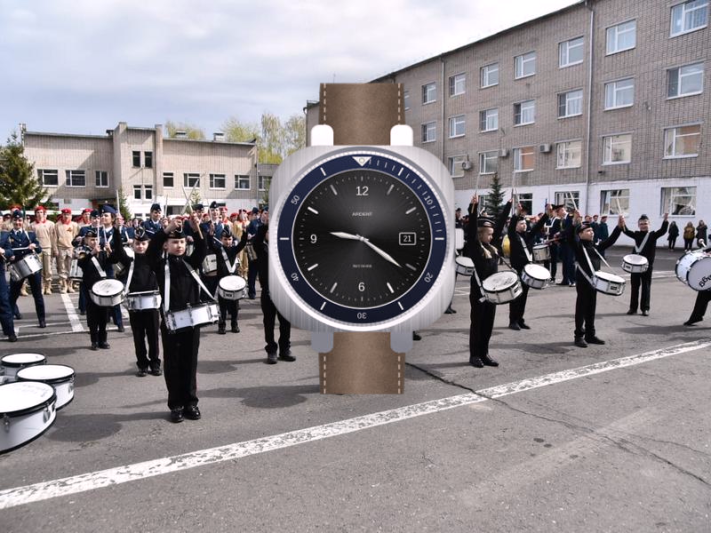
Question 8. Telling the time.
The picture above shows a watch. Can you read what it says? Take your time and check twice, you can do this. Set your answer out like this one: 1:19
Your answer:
9:21
